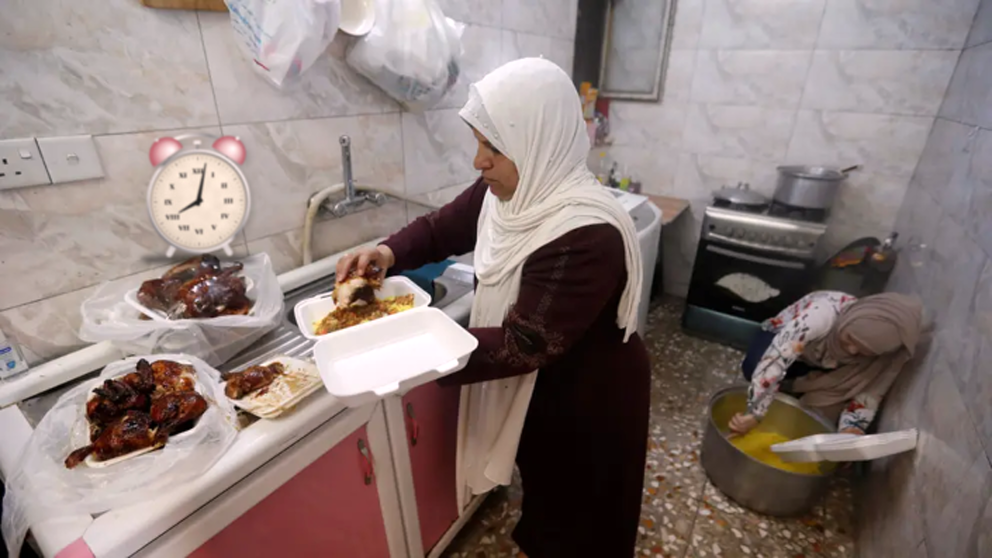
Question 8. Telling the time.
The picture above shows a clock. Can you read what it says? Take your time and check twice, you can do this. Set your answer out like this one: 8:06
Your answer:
8:02
